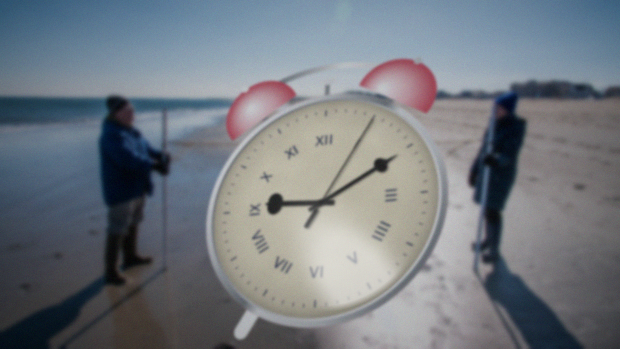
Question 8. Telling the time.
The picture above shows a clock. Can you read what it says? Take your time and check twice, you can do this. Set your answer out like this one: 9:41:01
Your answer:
9:10:05
